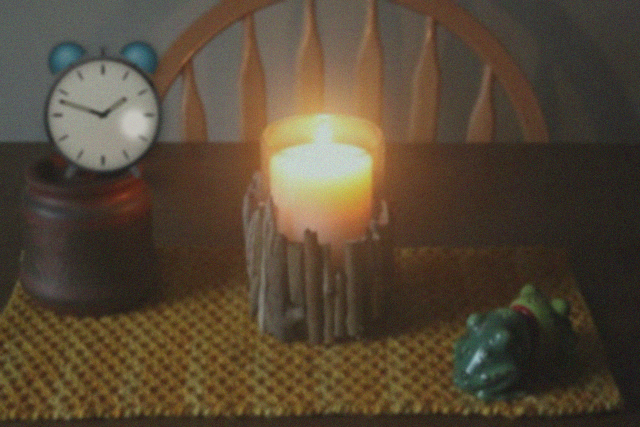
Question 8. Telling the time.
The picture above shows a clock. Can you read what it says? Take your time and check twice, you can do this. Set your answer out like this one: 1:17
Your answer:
1:48
